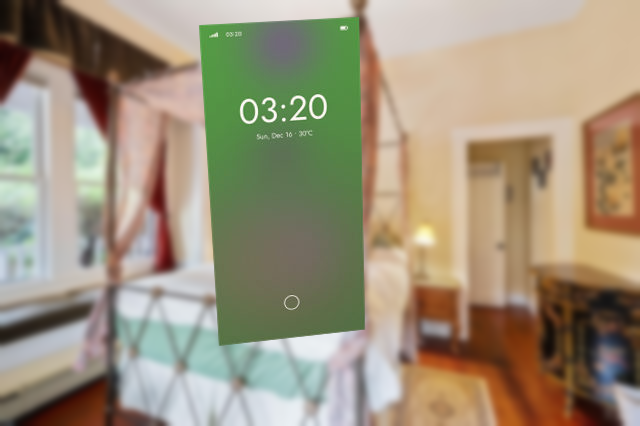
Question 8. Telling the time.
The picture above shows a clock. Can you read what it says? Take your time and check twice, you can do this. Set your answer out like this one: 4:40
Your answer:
3:20
